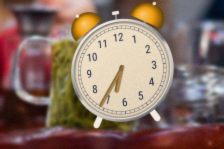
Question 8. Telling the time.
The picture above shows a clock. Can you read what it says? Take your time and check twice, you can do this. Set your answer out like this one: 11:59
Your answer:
6:36
